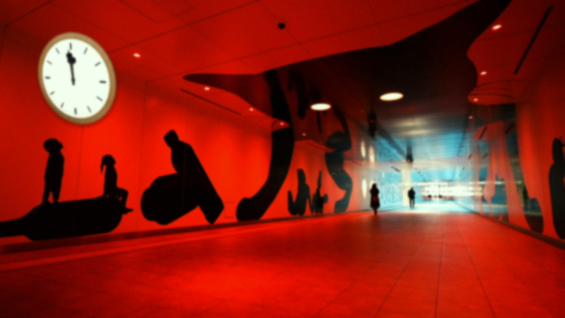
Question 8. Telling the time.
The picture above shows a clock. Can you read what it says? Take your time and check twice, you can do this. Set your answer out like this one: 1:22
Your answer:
11:59
